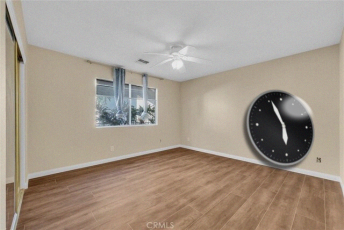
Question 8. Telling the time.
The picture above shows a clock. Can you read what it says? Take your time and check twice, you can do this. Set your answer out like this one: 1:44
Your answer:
5:56
